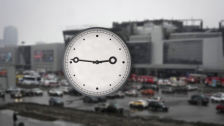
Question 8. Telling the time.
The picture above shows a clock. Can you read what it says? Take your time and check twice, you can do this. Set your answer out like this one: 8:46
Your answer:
2:46
